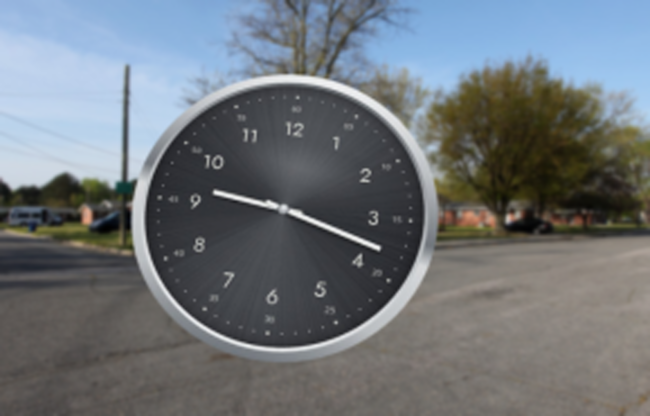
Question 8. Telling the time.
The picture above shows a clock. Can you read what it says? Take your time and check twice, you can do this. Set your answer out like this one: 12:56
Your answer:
9:18
